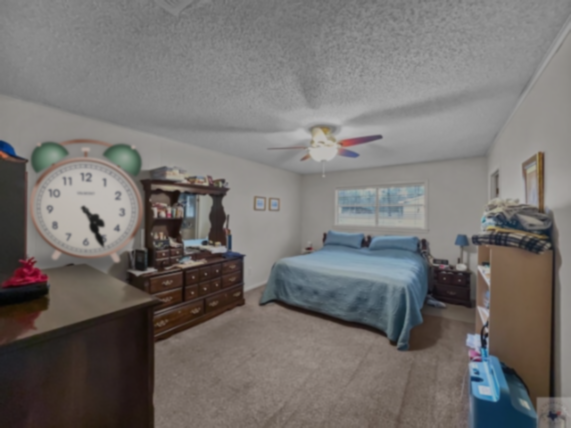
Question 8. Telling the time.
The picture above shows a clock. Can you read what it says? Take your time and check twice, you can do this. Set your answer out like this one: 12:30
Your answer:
4:26
